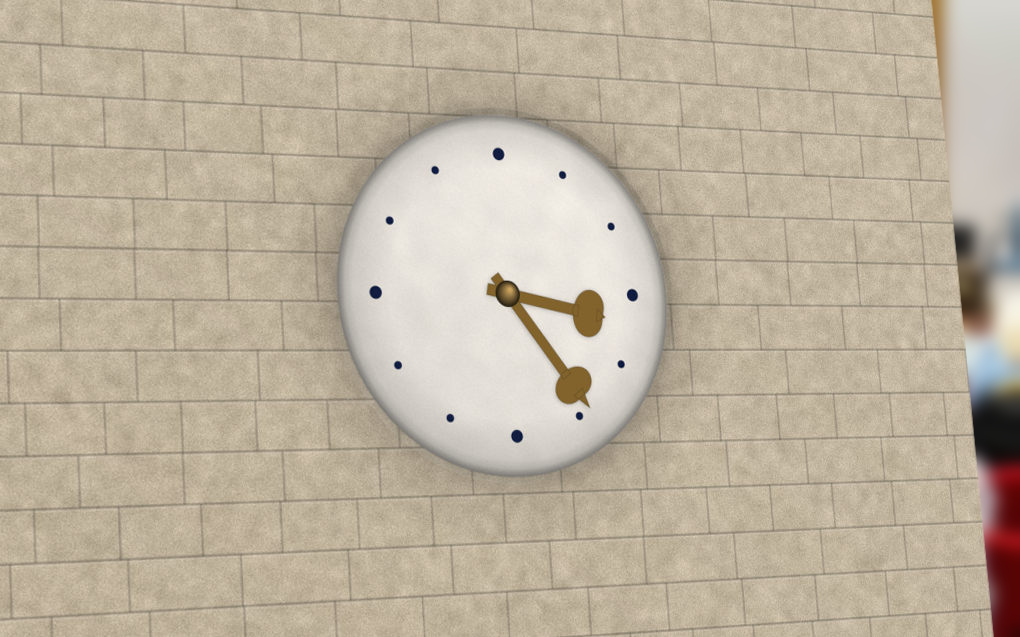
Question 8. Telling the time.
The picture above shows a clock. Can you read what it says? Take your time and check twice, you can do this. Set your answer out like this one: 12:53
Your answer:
3:24
